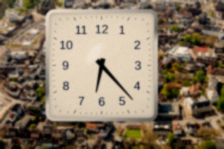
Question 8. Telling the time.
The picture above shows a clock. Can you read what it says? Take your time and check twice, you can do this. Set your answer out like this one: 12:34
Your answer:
6:23
